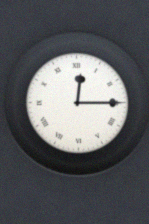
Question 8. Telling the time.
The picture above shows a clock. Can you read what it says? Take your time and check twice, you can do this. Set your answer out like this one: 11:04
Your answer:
12:15
